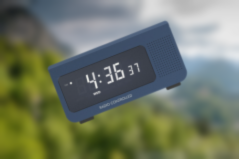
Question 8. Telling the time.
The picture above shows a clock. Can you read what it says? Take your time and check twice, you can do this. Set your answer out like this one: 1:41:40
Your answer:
4:36:37
